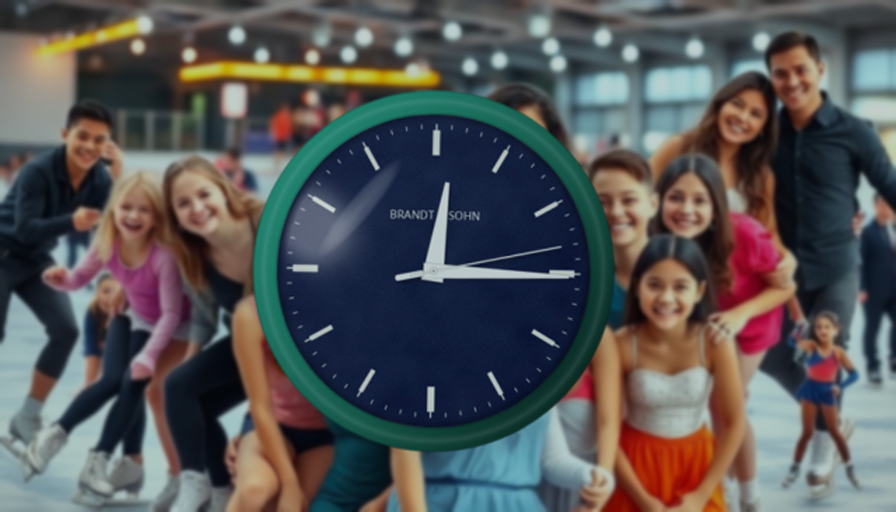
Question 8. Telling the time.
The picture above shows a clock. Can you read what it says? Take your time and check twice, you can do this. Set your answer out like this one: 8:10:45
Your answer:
12:15:13
